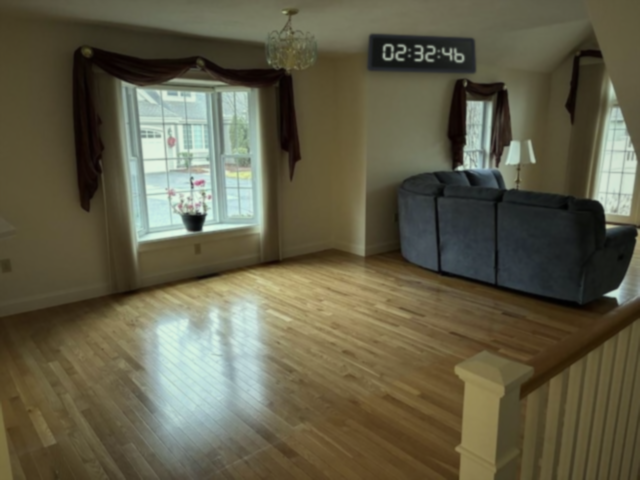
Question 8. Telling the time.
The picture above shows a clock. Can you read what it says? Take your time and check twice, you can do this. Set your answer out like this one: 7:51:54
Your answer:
2:32:46
